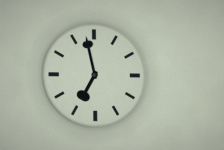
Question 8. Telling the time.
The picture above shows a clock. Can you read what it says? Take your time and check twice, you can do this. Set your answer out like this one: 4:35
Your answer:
6:58
